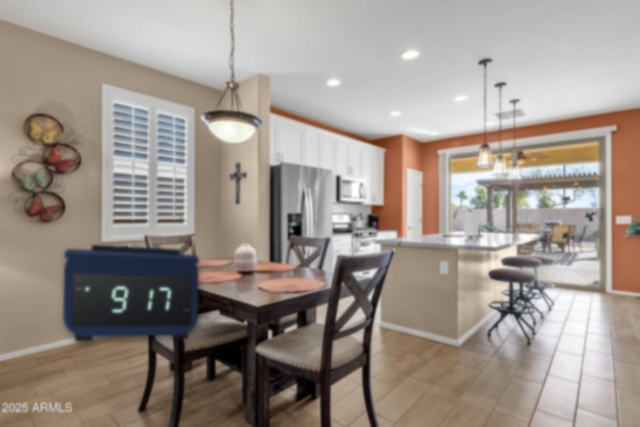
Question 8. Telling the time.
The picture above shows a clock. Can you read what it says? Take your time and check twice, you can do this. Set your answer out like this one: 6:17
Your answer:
9:17
